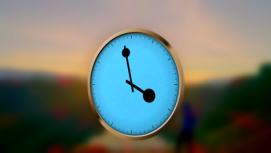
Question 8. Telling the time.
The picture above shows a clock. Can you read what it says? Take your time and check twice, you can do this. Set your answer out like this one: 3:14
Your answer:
3:58
